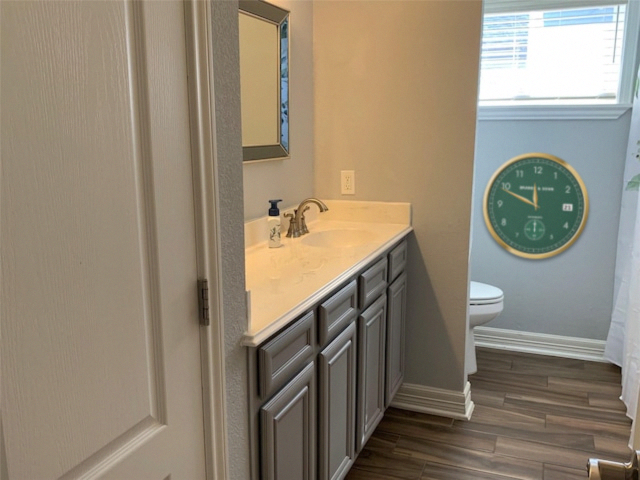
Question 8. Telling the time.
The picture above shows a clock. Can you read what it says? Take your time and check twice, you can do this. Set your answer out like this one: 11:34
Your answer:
11:49
